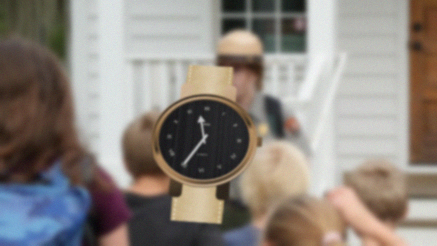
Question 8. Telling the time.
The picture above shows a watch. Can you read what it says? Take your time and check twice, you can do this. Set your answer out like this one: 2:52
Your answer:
11:35
